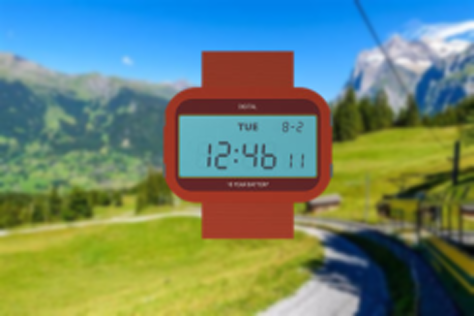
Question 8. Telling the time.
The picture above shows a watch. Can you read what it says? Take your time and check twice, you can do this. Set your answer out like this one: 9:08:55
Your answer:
12:46:11
